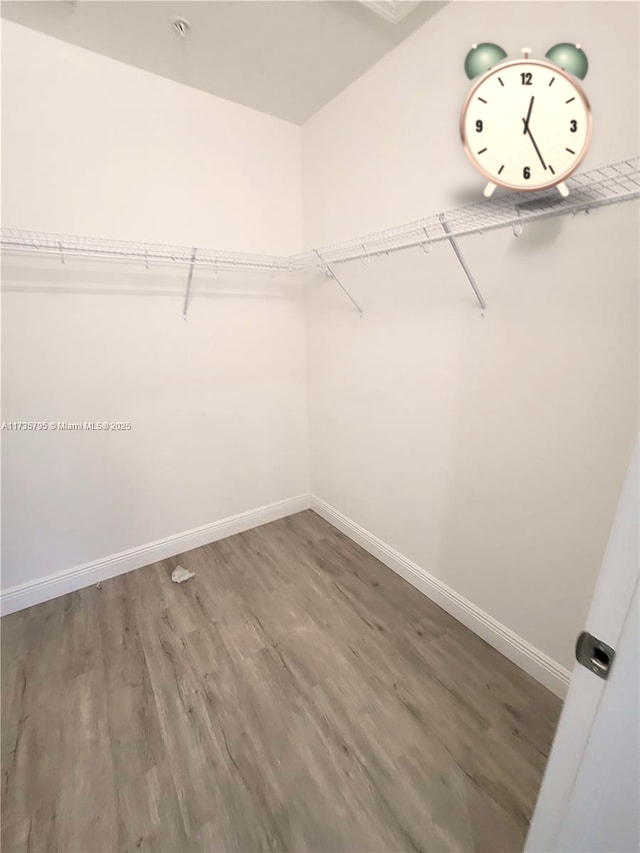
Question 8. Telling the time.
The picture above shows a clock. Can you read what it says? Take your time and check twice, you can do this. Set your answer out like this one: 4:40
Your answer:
12:26
